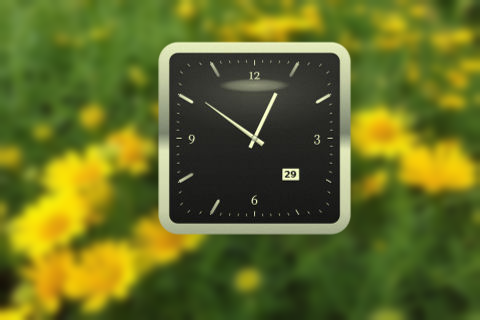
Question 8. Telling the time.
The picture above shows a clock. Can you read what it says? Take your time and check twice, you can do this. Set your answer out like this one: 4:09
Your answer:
12:51
